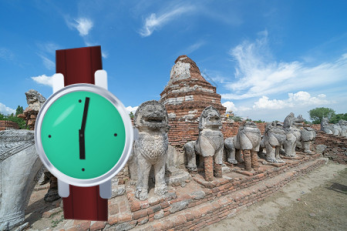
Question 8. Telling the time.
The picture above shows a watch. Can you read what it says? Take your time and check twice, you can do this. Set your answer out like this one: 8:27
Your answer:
6:02
